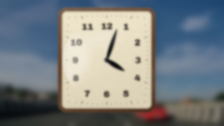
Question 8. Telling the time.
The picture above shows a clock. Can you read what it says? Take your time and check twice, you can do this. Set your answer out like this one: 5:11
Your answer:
4:03
